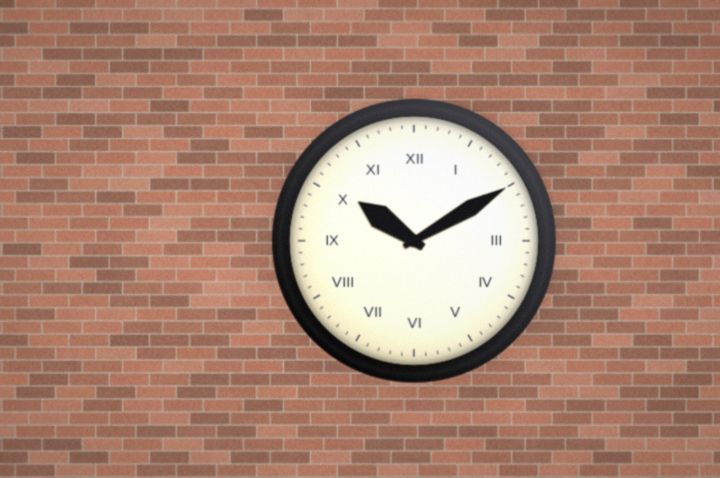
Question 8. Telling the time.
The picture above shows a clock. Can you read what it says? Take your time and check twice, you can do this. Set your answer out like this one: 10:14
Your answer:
10:10
